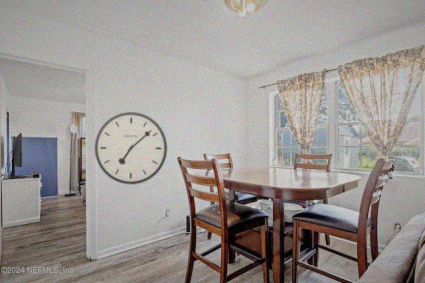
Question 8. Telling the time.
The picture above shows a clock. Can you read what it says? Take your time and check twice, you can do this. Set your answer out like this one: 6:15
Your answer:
7:08
